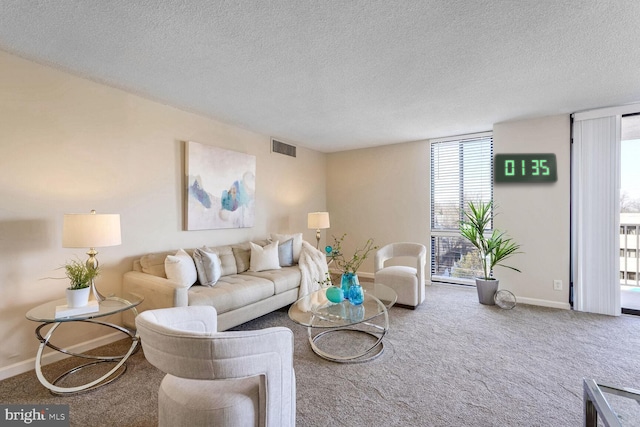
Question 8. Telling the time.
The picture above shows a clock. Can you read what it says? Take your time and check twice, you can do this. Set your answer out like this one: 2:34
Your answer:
1:35
